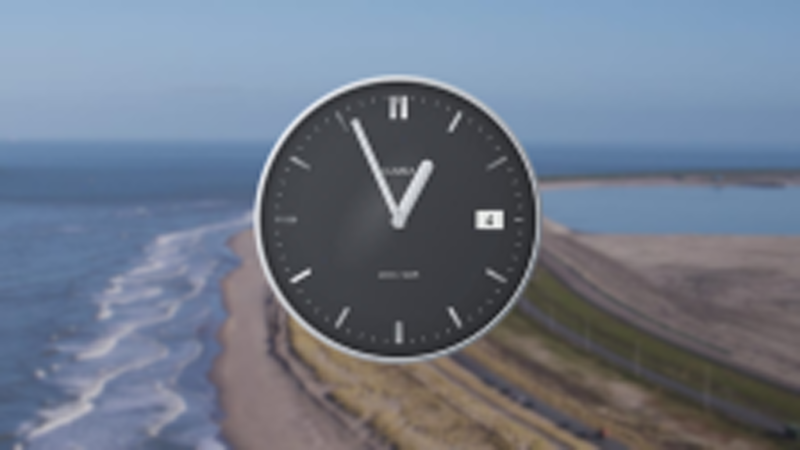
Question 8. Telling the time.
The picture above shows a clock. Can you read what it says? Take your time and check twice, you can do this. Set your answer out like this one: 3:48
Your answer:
12:56
